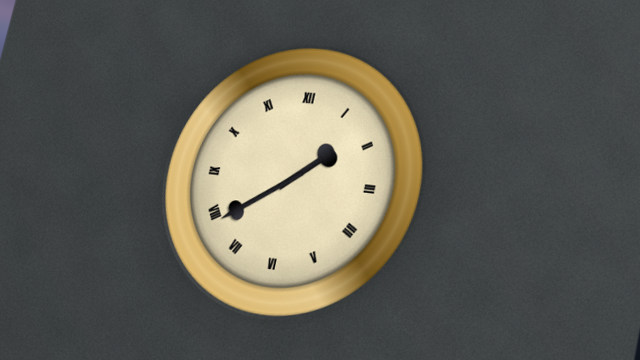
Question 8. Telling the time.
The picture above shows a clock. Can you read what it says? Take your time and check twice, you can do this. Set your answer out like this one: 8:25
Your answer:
1:39
